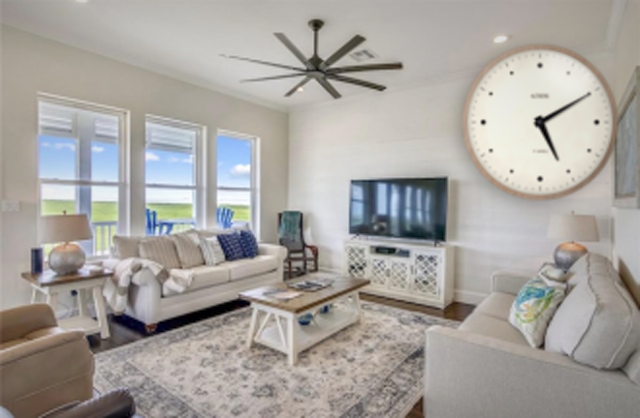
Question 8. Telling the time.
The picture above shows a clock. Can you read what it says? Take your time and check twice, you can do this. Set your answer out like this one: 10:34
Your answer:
5:10
